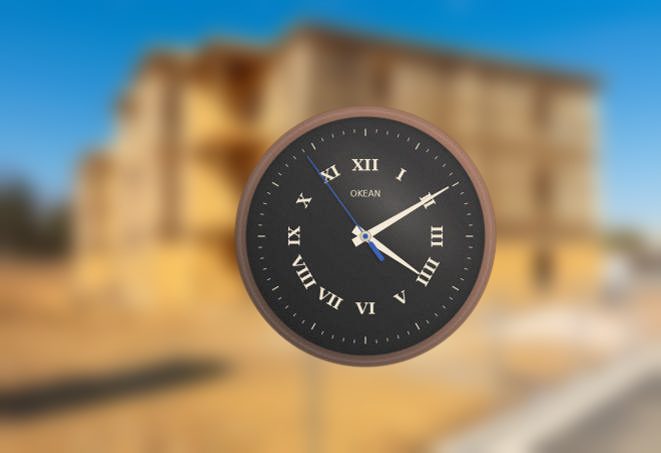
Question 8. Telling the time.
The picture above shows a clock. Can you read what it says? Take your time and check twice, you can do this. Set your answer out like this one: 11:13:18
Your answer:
4:09:54
